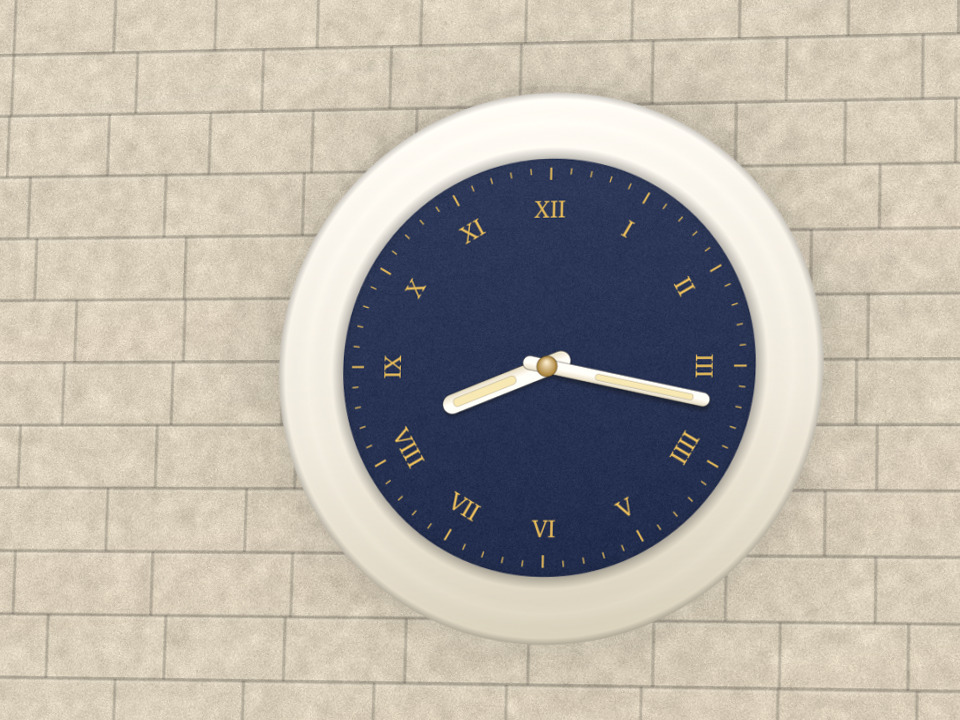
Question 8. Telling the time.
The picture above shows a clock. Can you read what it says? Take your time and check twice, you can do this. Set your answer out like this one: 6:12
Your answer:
8:17
